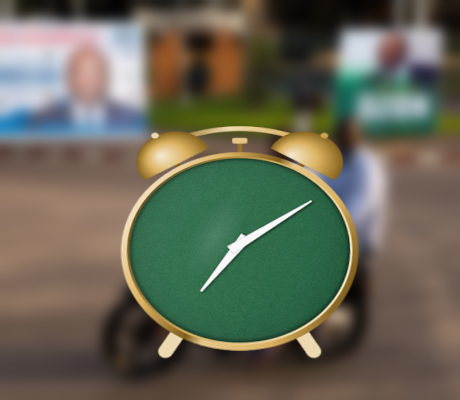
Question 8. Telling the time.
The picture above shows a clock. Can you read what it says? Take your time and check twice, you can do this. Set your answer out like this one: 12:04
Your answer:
7:09
